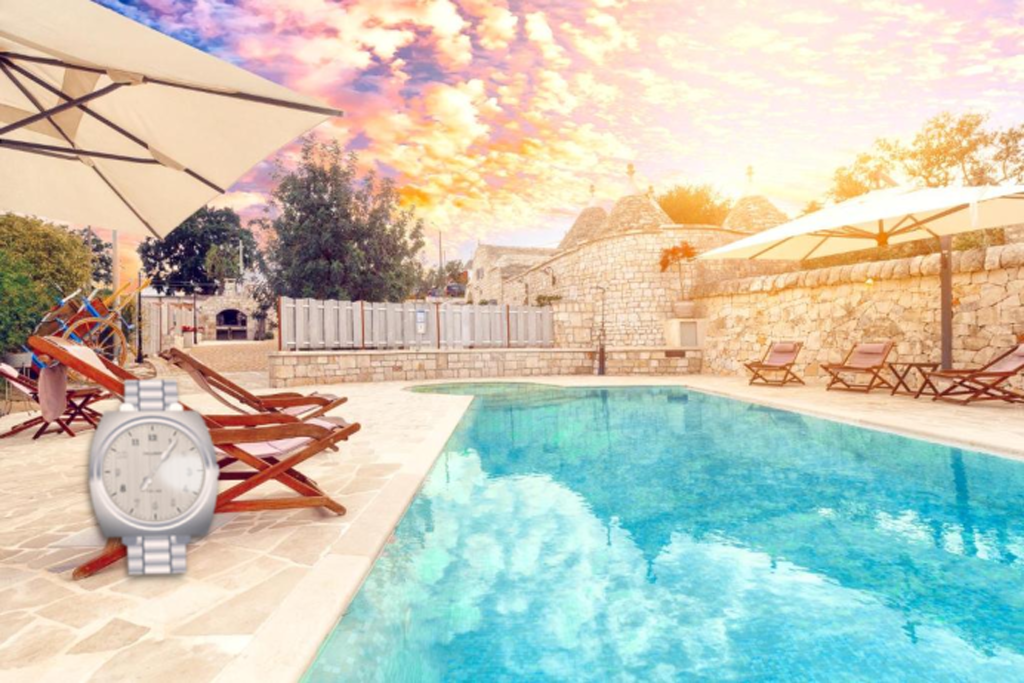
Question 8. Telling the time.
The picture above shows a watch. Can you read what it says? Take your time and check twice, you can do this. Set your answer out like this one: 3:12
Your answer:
7:06
